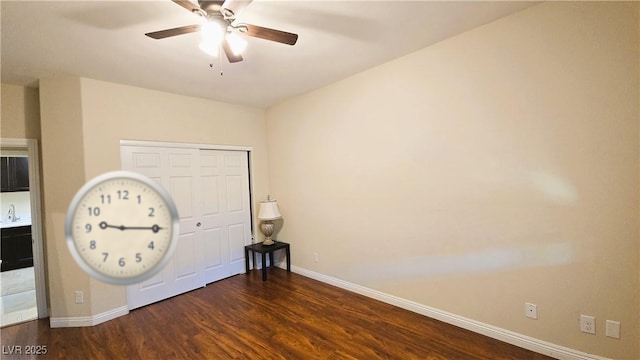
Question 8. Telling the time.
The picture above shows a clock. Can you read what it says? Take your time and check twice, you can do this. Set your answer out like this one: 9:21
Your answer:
9:15
